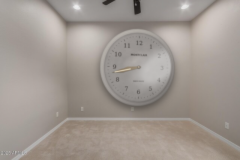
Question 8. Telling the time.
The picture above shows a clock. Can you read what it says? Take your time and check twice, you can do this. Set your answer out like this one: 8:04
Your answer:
8:43
